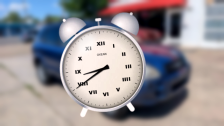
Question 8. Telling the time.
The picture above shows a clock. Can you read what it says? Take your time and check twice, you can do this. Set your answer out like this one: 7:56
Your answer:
8:40
